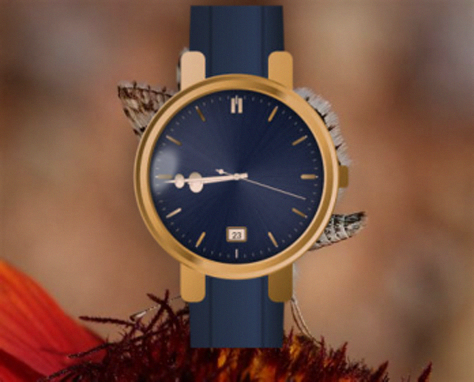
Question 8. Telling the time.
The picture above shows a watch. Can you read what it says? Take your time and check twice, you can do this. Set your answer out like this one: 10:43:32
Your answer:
8:44:18
